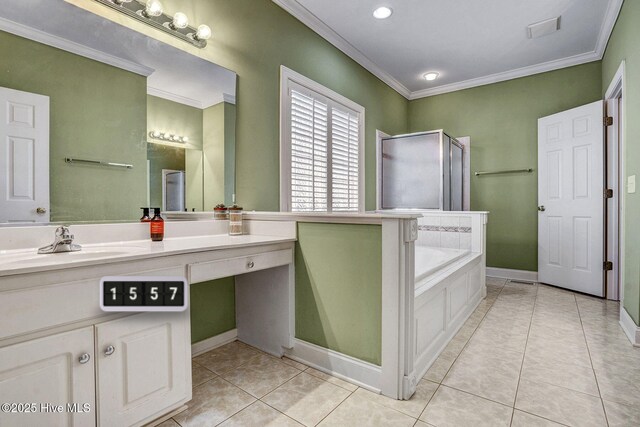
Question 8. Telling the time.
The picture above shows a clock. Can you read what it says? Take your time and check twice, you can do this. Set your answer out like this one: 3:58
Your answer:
15:57
